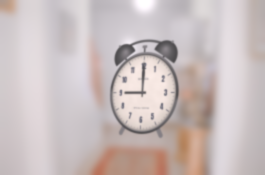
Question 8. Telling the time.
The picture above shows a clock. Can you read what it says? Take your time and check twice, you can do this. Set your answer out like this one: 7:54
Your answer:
9:00
